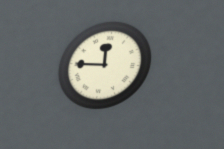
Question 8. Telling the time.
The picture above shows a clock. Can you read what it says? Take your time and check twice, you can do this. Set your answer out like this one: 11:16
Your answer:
11:45
